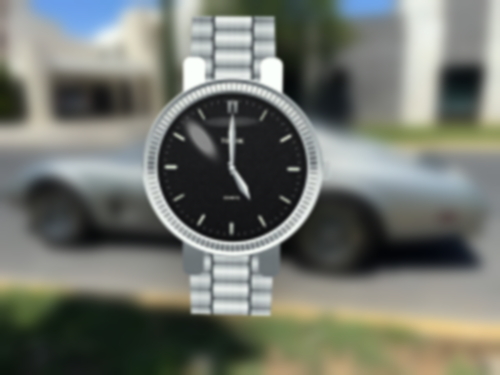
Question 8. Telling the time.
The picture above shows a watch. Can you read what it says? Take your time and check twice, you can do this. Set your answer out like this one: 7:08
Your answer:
5:00
